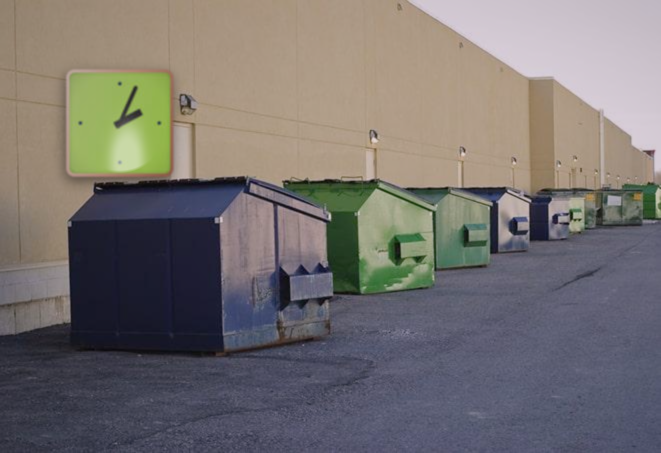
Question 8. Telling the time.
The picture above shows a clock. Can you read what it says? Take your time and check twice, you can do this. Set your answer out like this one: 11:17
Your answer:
2:04
